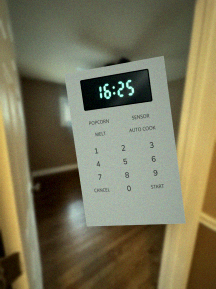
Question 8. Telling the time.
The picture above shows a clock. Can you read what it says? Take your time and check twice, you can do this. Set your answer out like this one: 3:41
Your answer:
16:25
